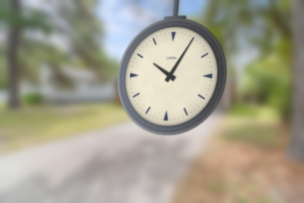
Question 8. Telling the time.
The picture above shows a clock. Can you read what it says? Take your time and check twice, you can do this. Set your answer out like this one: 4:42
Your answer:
10:05
